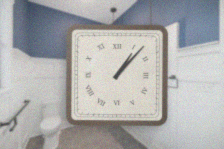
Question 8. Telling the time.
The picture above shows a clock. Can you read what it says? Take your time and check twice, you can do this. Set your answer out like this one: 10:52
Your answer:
1:07
